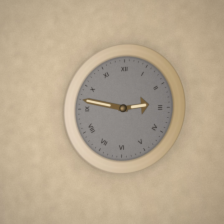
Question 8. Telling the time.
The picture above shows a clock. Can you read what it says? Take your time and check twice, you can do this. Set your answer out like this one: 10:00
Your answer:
2:47
